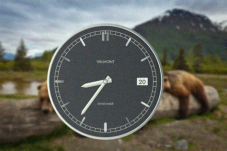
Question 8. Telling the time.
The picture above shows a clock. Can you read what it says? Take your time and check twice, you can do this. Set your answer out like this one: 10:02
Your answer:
8:36
